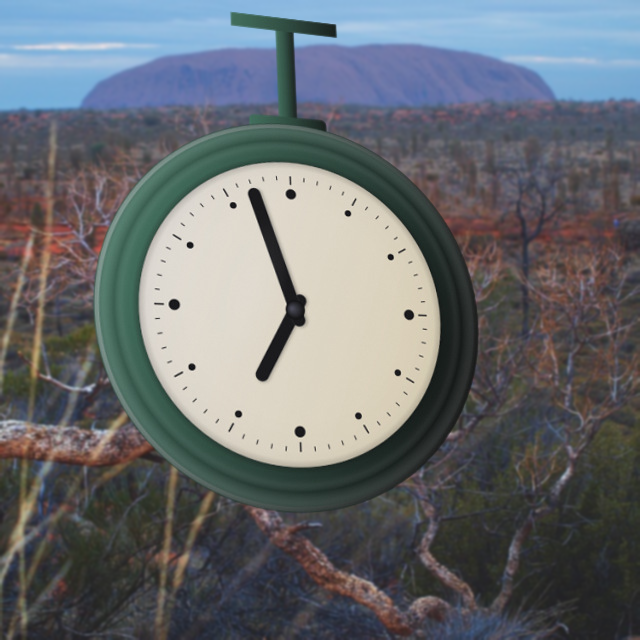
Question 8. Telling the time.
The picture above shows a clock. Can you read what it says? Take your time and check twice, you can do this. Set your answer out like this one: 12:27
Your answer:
6:57
